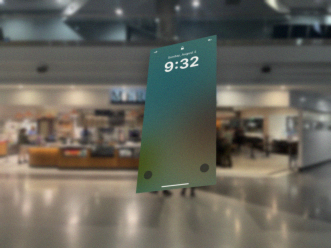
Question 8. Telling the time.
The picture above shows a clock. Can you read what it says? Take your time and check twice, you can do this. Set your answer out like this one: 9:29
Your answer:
9:32
